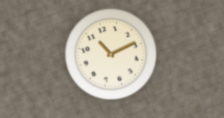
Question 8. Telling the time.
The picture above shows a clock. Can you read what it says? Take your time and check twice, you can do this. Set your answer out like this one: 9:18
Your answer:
11:14
